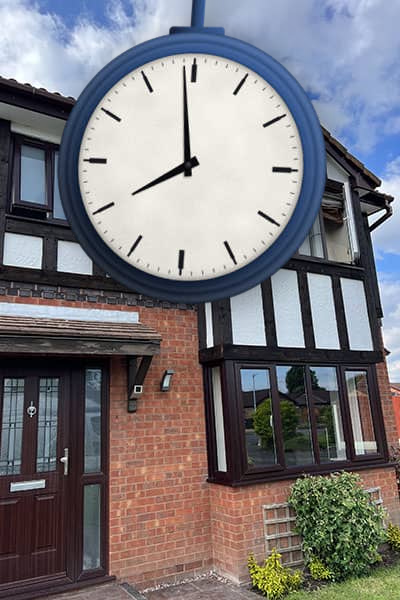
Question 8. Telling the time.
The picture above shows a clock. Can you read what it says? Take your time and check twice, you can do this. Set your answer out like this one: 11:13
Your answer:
7:59
